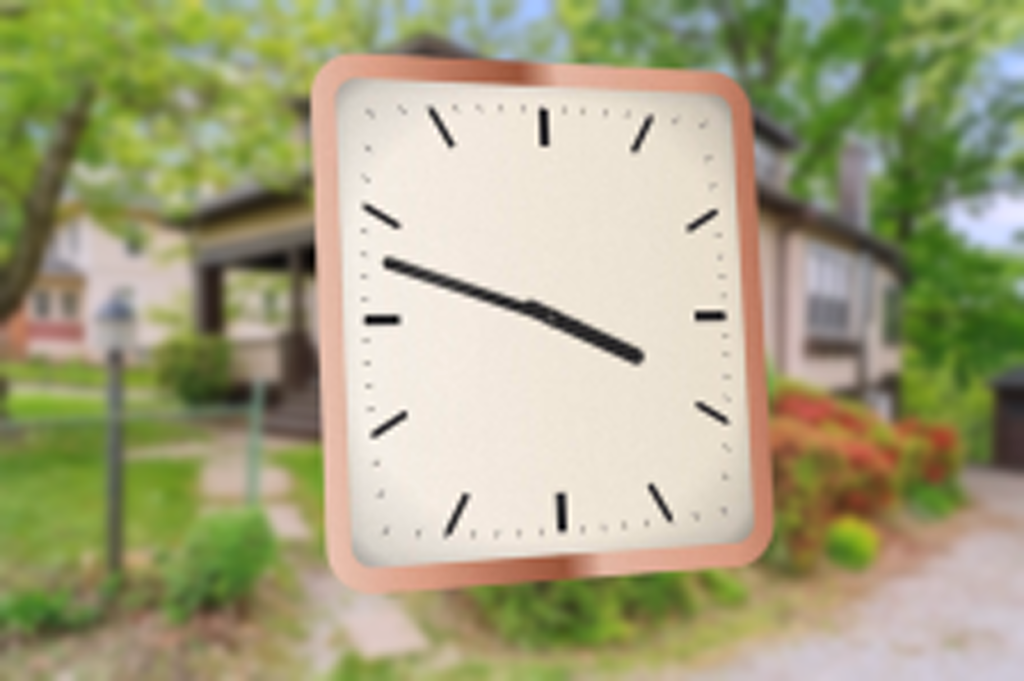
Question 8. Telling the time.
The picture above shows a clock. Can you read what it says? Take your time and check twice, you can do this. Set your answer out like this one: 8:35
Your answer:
3:48
